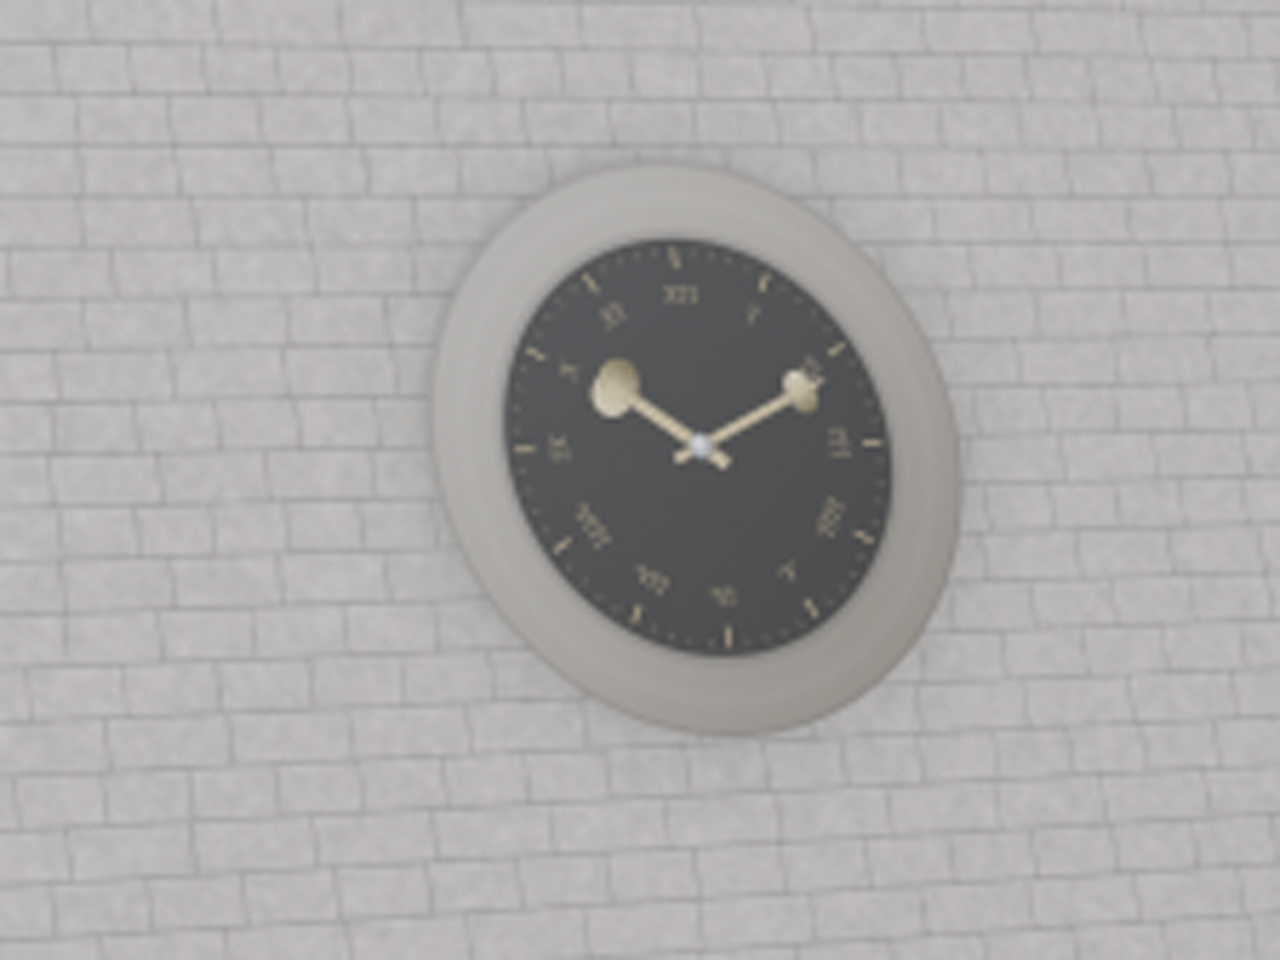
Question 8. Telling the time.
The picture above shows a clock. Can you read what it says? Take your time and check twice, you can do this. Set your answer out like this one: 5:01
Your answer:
10:11
